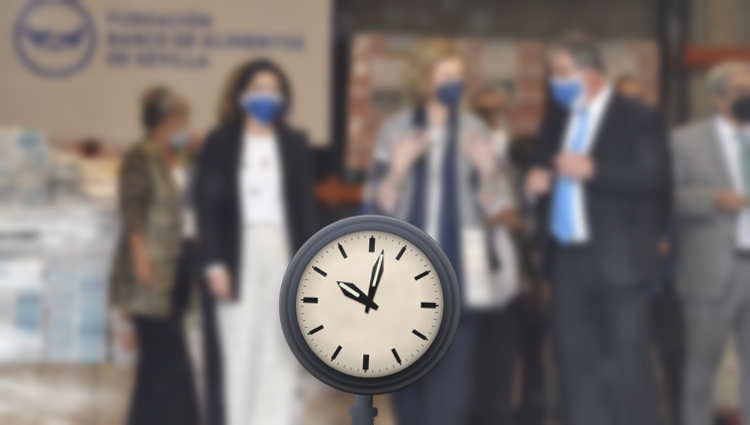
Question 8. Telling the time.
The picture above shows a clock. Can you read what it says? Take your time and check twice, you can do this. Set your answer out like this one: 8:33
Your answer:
10:02
